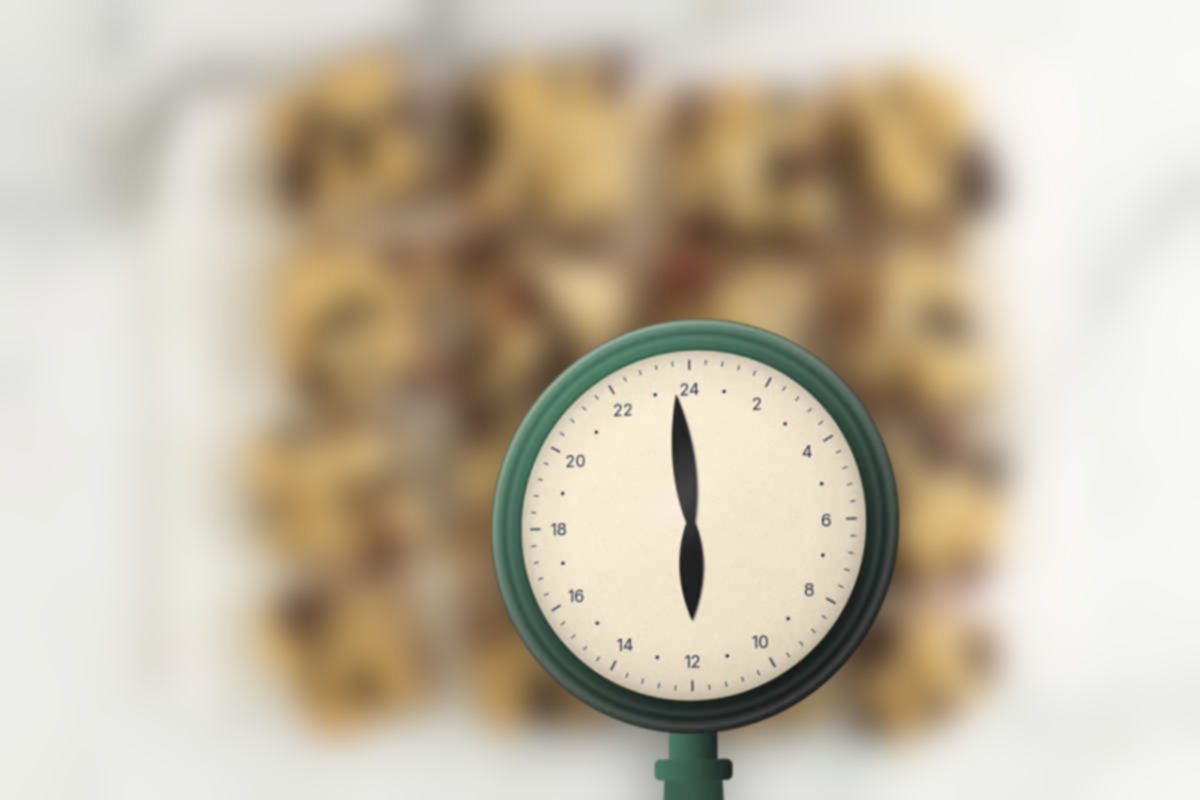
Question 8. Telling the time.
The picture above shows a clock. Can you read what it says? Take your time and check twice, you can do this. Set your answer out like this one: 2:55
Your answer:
11:59
